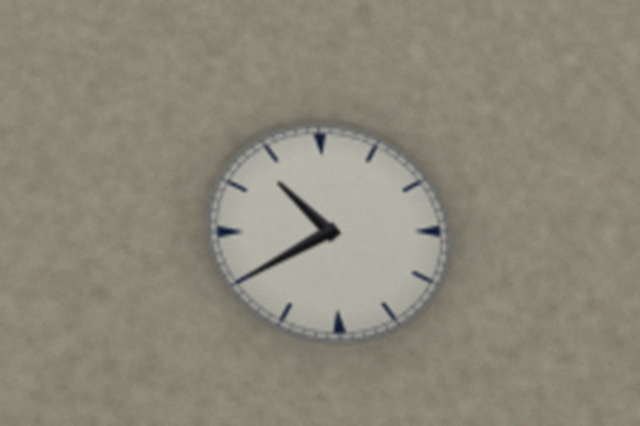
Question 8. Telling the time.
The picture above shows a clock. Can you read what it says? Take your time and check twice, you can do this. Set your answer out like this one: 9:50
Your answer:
10:40
